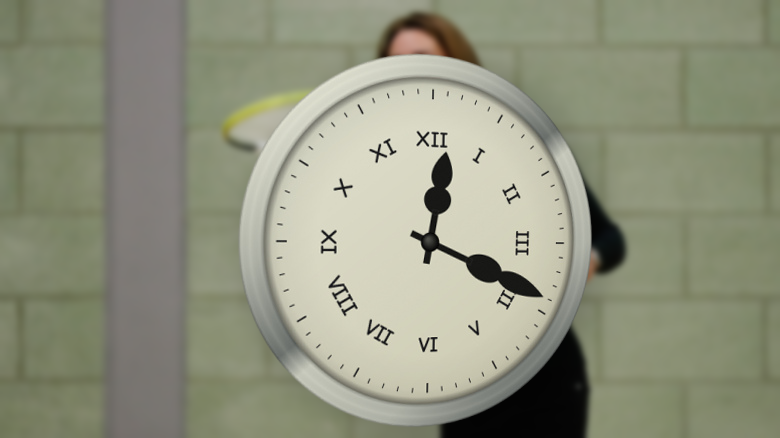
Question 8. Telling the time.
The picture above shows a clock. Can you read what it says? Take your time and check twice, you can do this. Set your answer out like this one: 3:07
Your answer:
12:19
